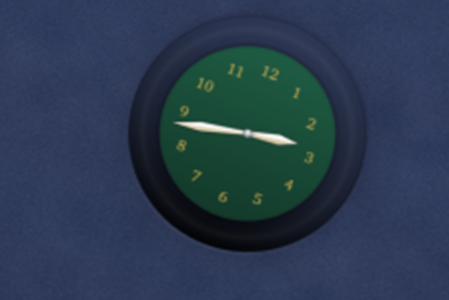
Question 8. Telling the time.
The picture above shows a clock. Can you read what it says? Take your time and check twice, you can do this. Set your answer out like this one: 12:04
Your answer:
2:43
